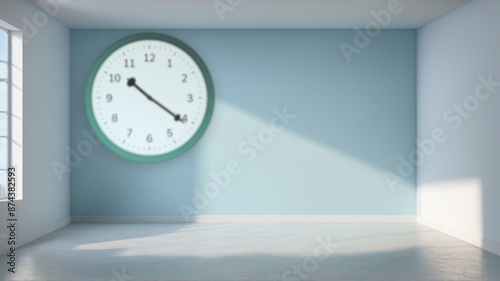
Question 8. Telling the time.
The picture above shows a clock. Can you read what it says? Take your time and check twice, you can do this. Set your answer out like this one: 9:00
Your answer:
10:21
